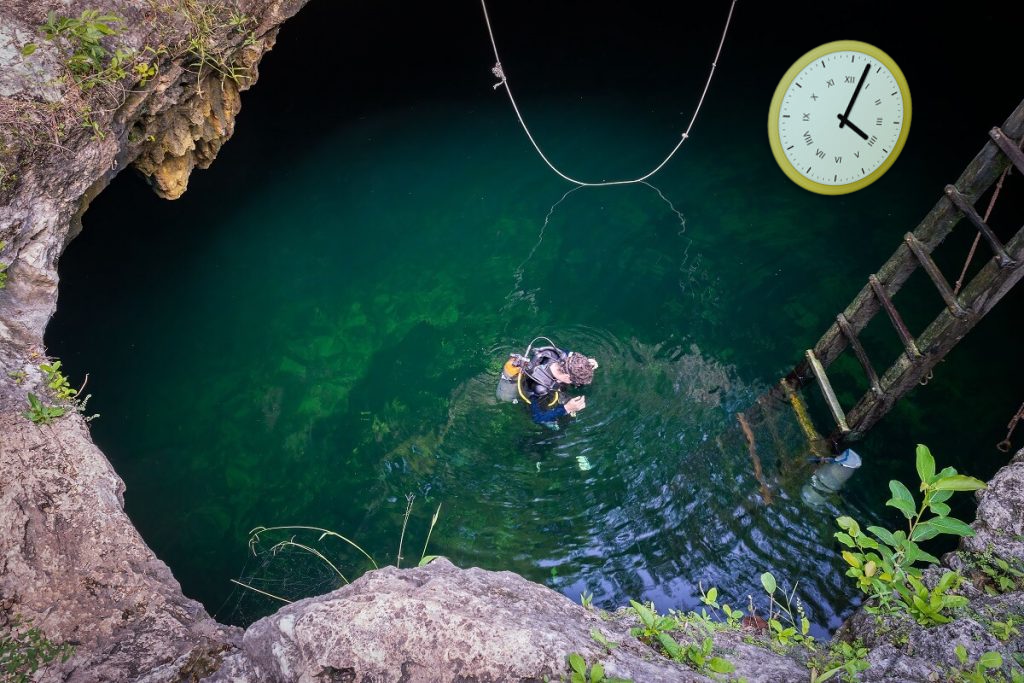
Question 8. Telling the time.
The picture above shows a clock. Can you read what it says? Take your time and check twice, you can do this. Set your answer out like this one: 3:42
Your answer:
4:03
